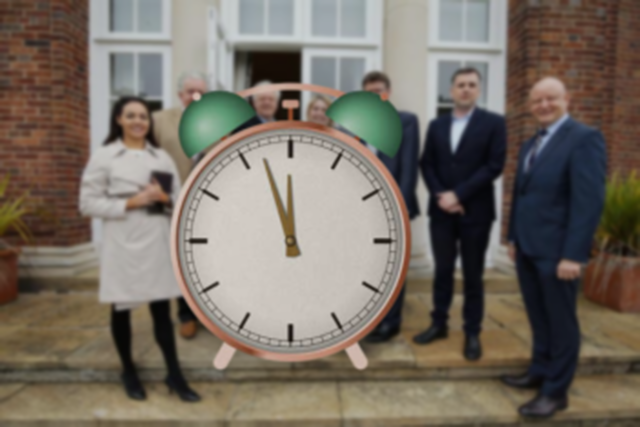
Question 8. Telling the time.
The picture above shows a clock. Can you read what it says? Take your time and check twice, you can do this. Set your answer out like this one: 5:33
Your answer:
11:57
